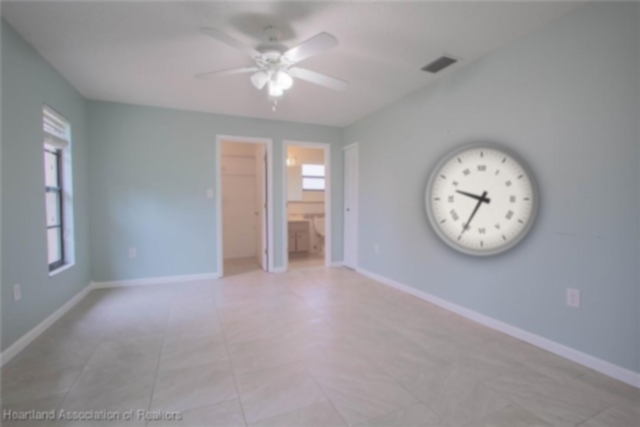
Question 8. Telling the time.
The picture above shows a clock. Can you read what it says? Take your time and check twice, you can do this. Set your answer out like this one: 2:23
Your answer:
9:35
